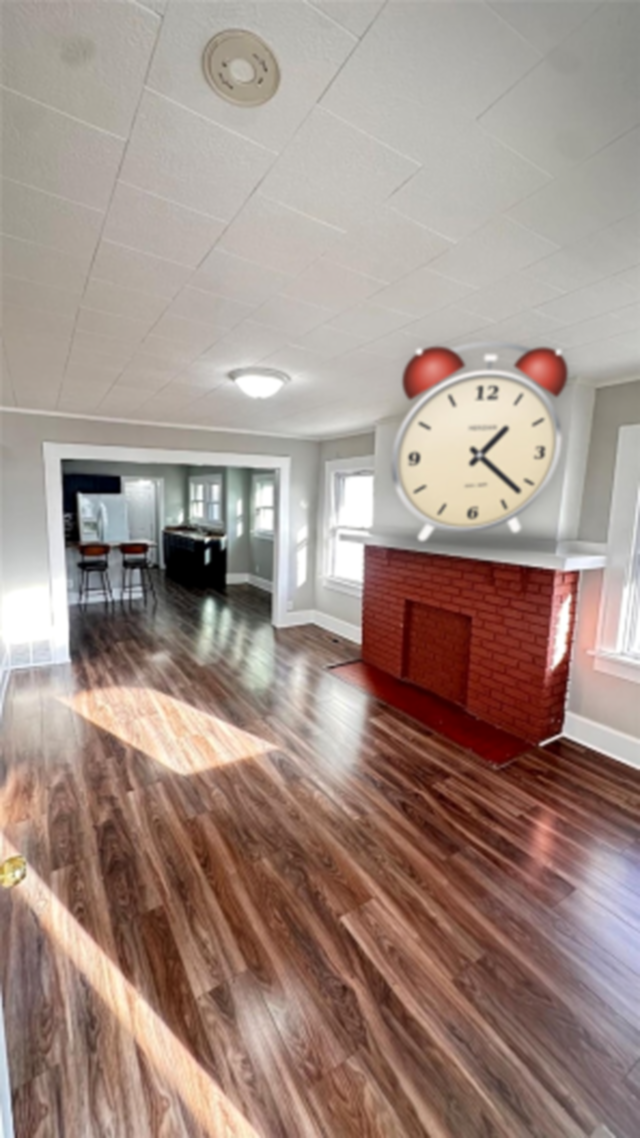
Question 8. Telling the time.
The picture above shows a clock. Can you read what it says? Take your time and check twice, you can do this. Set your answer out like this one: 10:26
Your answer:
1:22
